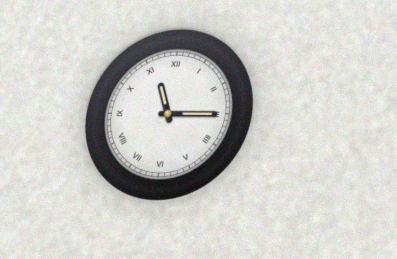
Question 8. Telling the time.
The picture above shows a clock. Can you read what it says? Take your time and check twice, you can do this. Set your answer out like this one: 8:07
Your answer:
11:15
